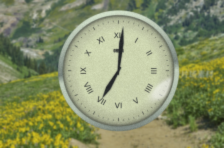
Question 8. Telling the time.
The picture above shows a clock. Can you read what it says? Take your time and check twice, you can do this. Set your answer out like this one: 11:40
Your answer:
7:01
